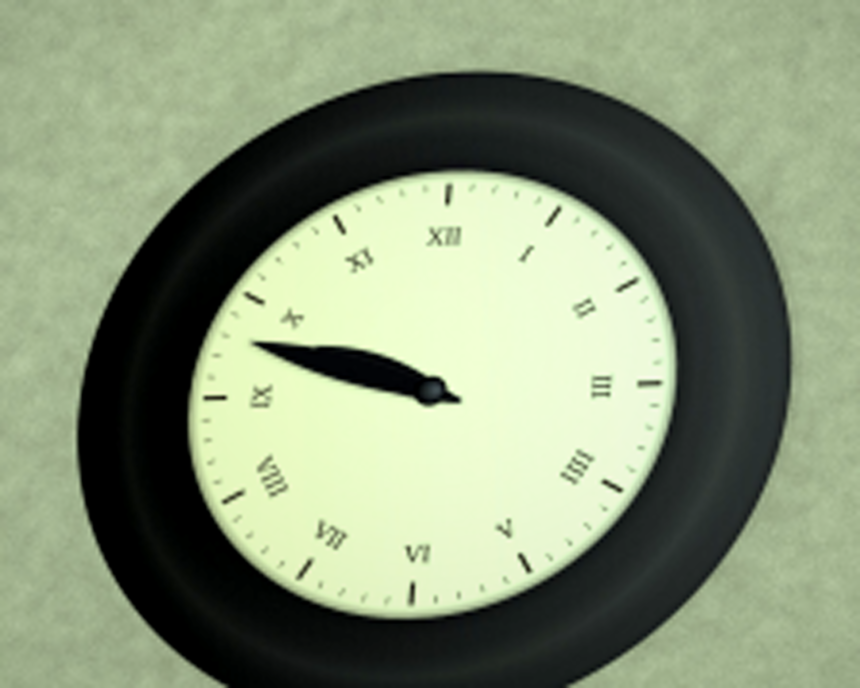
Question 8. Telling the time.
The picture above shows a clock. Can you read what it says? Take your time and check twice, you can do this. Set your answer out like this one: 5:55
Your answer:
9:48
